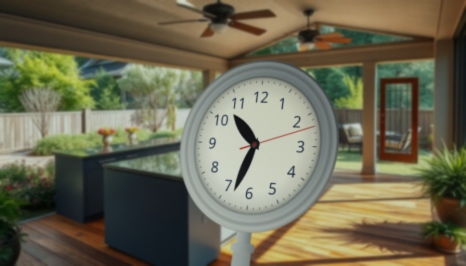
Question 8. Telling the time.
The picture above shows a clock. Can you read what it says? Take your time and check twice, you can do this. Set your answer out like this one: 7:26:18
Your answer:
10:33:12
